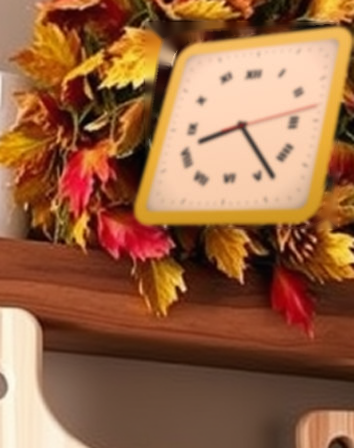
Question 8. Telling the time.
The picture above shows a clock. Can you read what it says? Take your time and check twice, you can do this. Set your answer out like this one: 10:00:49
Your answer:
8:23:13
